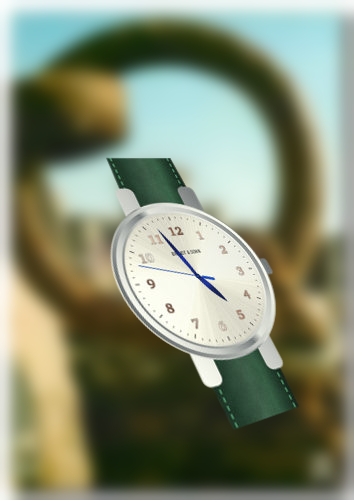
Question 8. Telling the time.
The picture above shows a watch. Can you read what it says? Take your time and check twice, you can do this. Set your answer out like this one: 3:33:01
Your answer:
4:56:48
